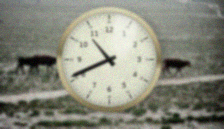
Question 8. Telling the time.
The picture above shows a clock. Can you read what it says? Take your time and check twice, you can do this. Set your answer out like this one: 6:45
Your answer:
10:41
